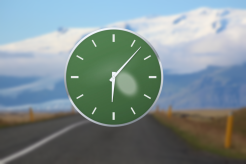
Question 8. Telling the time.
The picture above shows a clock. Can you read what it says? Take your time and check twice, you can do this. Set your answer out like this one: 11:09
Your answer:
6:07
